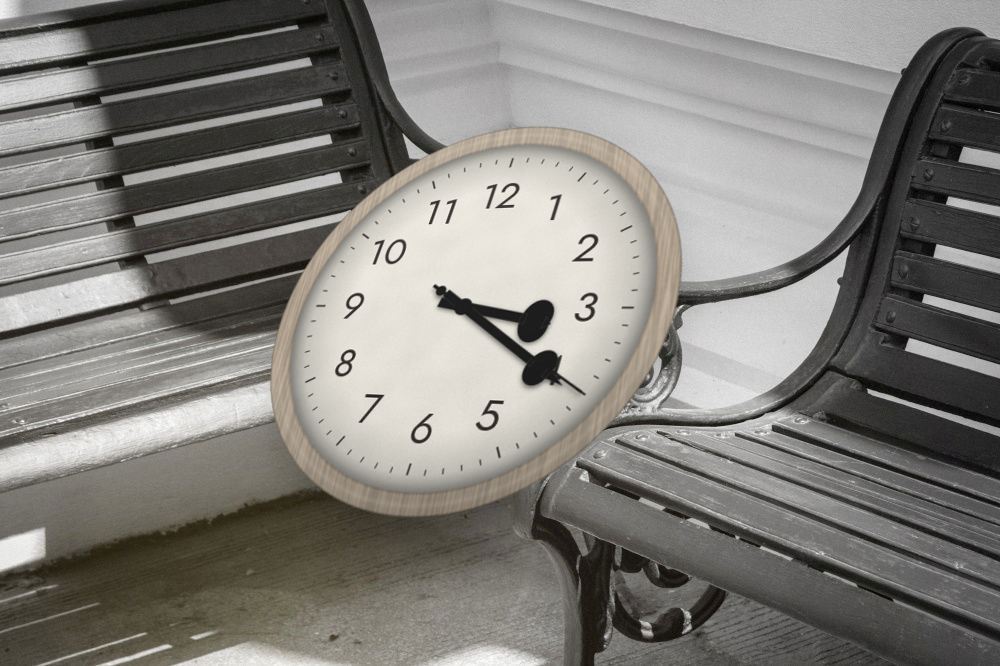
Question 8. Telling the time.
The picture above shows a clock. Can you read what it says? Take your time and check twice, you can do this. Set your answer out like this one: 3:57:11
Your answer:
3:20:20
